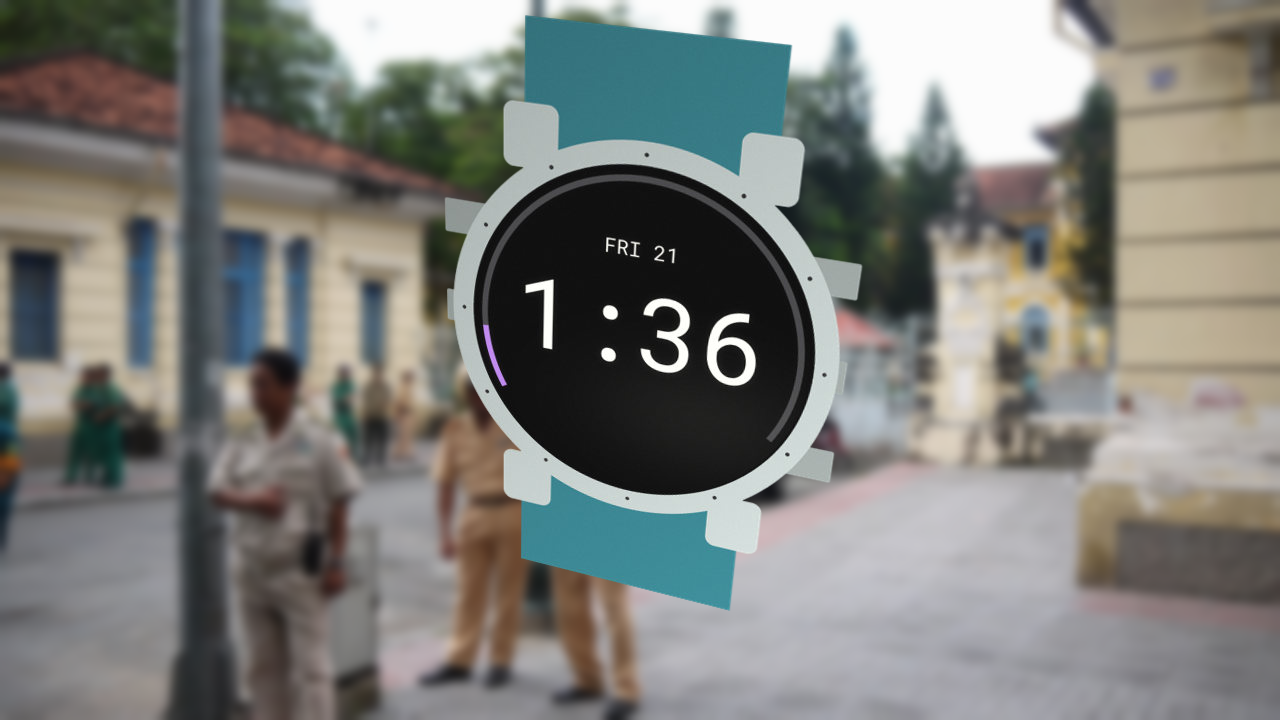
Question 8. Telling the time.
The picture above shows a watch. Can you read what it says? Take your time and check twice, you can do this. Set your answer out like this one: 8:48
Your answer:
1:36
